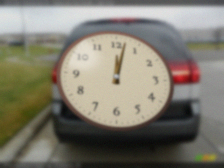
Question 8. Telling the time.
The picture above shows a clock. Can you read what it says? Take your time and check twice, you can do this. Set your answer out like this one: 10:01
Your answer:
12:02
